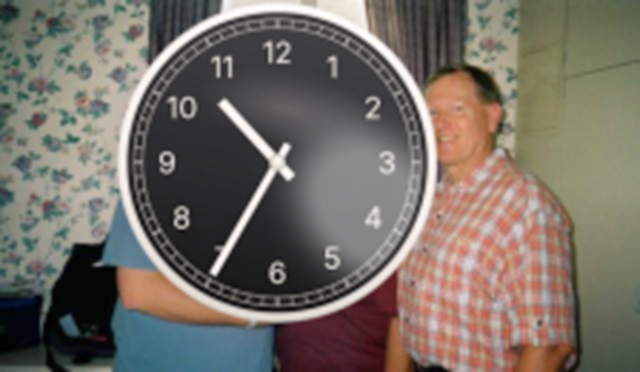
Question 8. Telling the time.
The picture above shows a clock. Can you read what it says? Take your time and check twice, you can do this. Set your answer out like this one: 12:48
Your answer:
10:35
